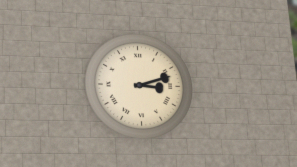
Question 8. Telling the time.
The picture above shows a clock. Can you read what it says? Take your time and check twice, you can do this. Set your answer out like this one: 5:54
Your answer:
3:12
